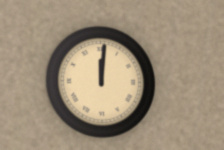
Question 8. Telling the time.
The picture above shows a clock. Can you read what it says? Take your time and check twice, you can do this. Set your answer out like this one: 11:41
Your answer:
12:01
